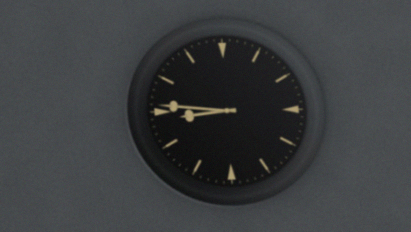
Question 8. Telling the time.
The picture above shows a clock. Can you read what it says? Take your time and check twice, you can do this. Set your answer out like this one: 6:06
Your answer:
8:46
